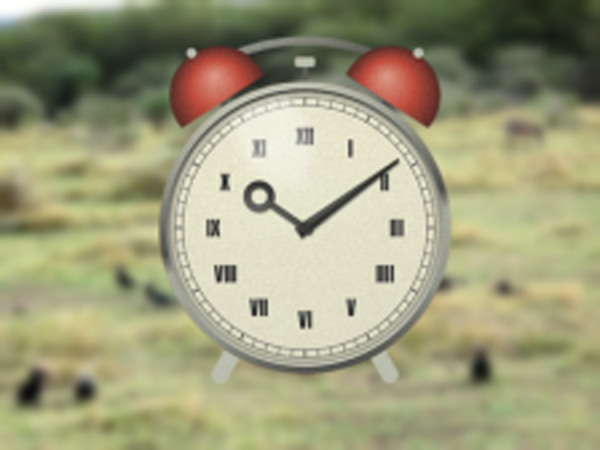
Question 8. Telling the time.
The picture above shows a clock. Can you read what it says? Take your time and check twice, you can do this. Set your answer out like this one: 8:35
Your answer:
10:09
